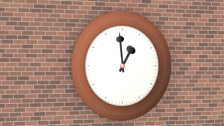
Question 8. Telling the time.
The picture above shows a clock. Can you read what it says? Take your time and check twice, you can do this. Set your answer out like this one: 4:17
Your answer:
12:59
